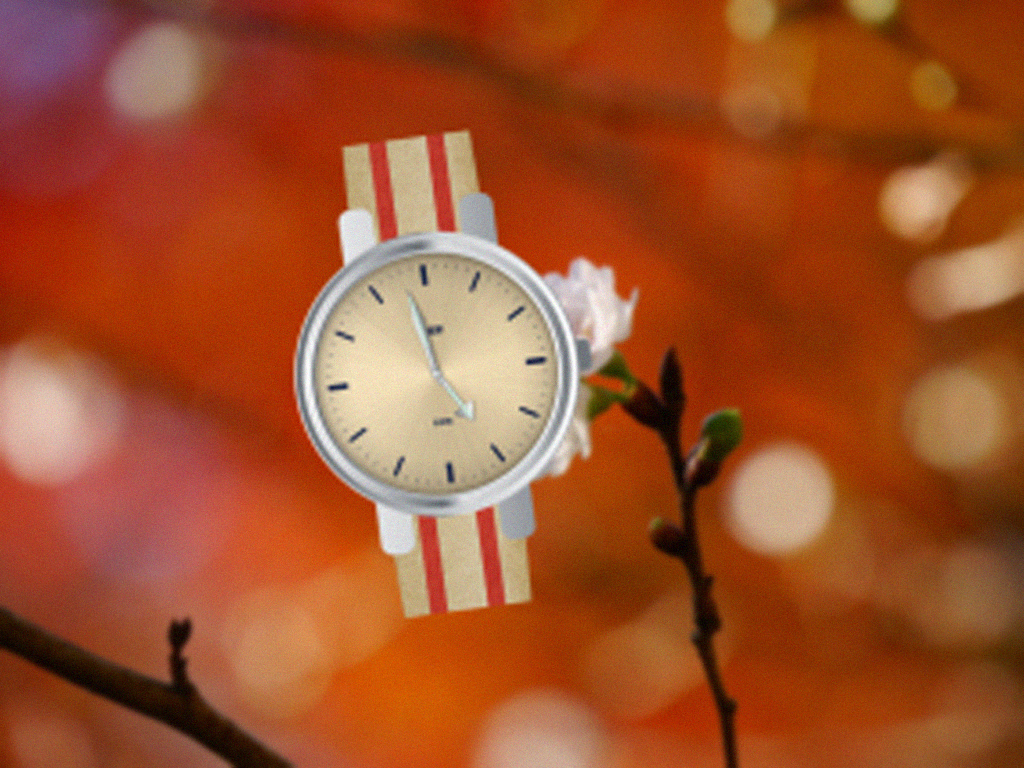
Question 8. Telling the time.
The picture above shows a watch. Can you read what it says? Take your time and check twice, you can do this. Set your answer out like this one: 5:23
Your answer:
4:58
